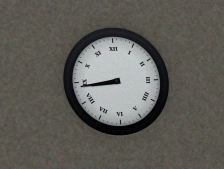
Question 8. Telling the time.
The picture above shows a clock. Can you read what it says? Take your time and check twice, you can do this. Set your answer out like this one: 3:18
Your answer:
8:44
